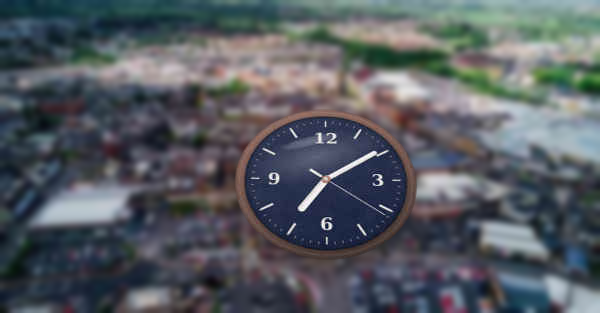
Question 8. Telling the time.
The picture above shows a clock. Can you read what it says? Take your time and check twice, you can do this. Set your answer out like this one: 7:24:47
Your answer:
7:09:21
